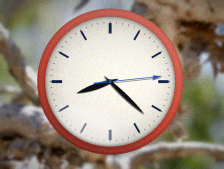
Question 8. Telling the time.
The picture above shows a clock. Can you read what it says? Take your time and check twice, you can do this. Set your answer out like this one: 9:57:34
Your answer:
8:22:14
